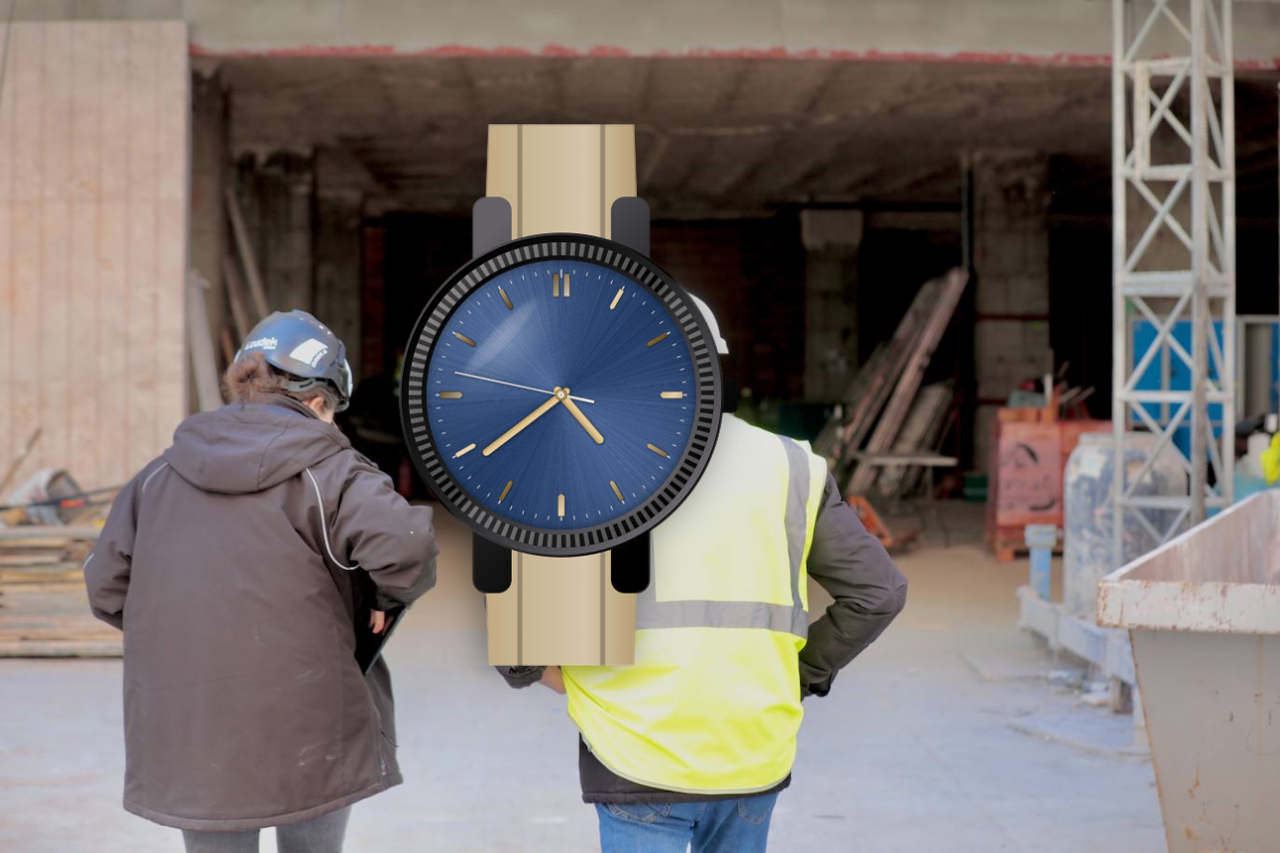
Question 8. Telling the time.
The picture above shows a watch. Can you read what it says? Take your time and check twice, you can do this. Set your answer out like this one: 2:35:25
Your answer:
4:38:47
